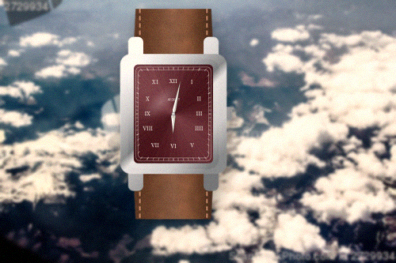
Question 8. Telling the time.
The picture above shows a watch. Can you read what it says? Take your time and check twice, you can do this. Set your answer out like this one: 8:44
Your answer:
6:02
